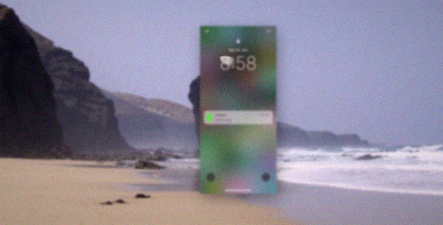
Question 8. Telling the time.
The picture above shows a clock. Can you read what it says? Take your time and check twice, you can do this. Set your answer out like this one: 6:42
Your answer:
8:58
